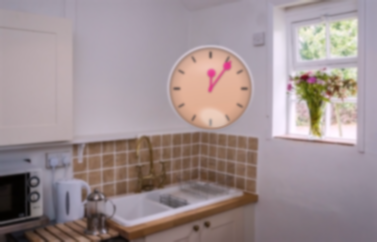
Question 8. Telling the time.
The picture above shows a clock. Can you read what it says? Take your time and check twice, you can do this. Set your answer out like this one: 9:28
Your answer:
12:06
